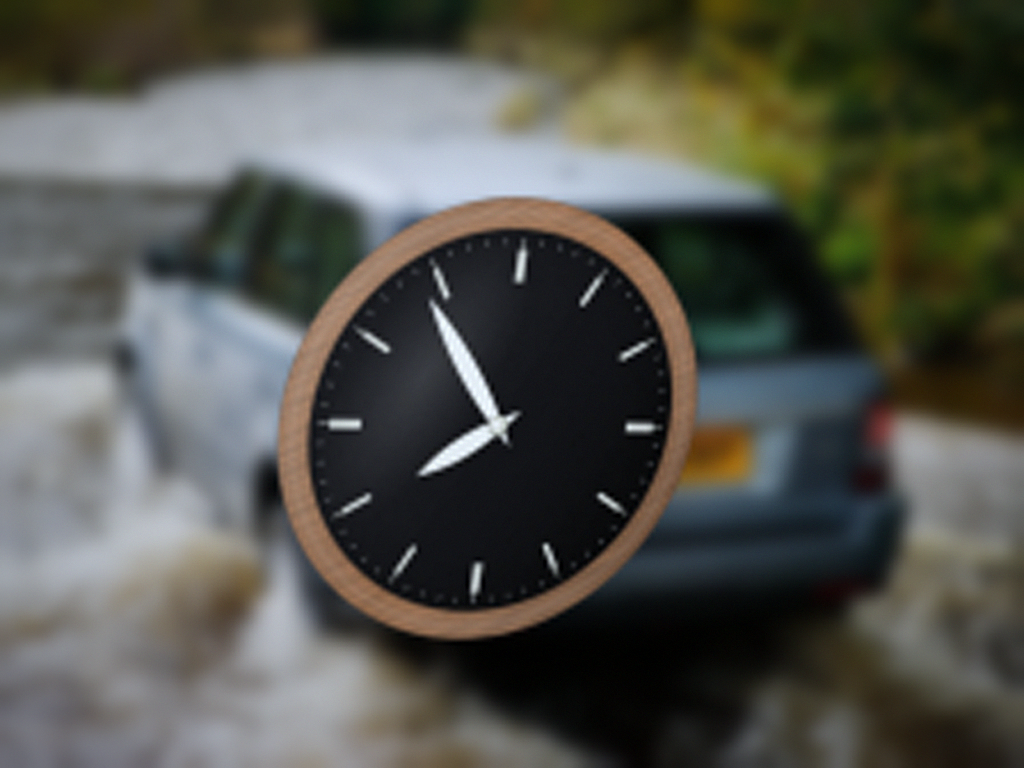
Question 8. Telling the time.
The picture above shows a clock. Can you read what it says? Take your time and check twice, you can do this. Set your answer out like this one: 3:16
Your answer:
7:54
